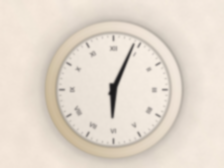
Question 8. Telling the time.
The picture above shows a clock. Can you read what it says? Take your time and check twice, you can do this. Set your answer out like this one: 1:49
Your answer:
6:04
